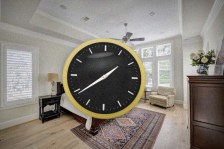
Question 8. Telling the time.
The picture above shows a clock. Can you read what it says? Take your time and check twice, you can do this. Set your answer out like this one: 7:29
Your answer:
1:39
